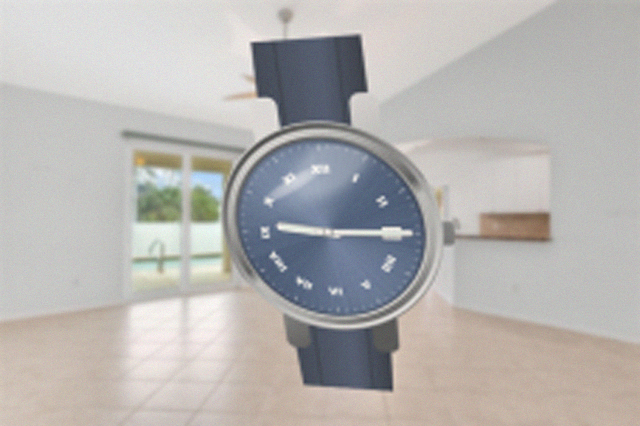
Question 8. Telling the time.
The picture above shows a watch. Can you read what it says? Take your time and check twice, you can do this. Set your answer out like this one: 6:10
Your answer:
9:15
